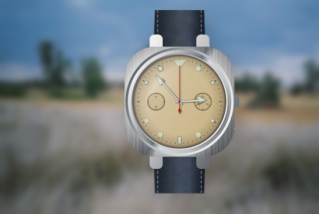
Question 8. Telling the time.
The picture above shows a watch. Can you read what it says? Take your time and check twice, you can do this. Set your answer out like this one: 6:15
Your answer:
2:53
